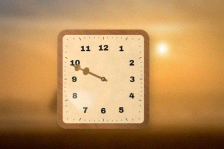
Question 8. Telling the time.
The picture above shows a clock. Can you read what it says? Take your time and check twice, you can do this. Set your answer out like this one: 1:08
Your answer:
9:49
